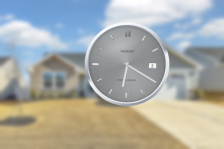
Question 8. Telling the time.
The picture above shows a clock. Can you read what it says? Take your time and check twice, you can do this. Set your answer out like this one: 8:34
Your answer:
6:20
